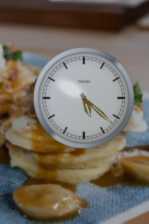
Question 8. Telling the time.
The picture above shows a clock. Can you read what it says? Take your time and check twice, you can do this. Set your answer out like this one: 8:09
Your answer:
5:22
